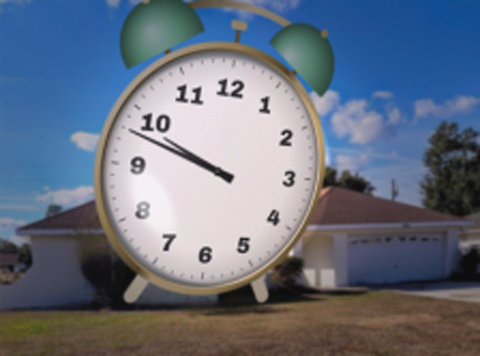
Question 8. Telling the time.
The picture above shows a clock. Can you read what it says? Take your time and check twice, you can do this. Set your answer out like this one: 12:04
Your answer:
9:48
